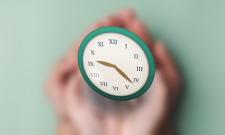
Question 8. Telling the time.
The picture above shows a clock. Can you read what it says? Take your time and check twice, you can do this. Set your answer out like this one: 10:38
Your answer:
9:22
